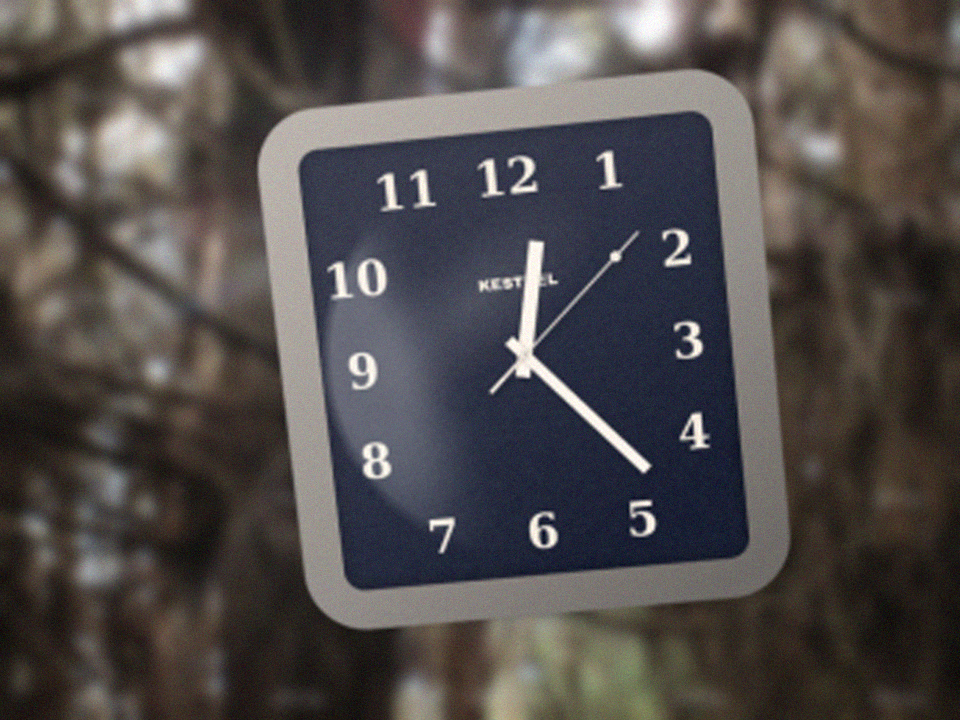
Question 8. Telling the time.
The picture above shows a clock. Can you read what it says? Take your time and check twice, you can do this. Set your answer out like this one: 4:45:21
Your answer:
12:23:08
